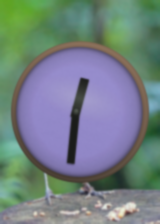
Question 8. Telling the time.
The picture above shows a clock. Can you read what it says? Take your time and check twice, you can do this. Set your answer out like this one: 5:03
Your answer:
12:31
